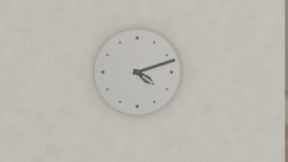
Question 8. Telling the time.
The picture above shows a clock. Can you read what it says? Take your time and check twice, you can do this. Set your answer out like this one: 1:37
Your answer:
4:12
